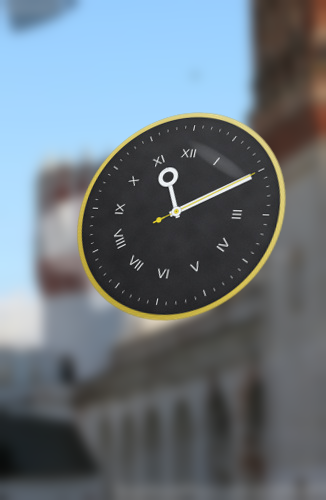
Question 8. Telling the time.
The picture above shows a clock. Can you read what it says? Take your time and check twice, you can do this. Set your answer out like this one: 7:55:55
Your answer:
11:10:10
